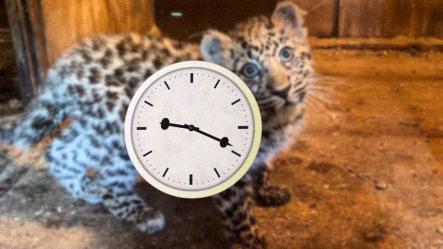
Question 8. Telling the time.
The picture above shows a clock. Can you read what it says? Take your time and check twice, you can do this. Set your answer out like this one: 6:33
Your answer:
9:19
